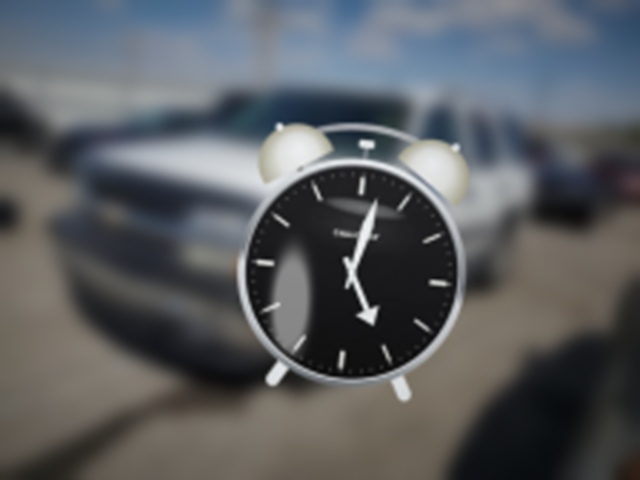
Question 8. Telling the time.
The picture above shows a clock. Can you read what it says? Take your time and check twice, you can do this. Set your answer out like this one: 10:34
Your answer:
5:02
